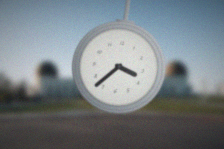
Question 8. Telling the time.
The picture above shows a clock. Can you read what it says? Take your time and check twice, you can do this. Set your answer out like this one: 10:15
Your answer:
3:37
